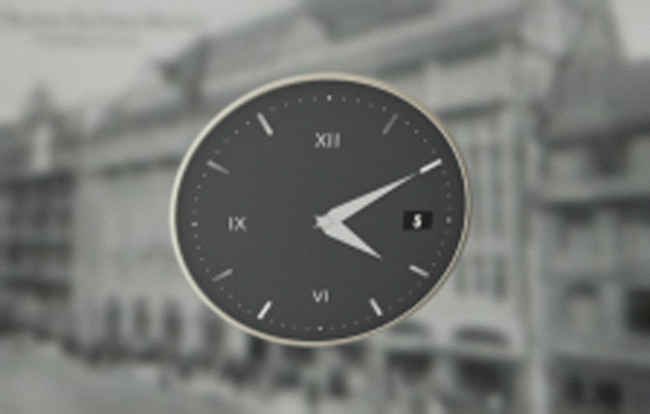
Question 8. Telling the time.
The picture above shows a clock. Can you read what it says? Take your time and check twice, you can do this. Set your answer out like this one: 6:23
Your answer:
4:10
